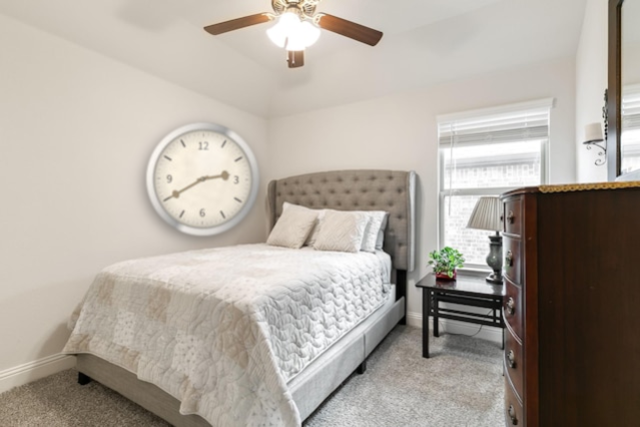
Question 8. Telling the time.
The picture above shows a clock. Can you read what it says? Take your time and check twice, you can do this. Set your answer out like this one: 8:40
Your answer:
2:40
